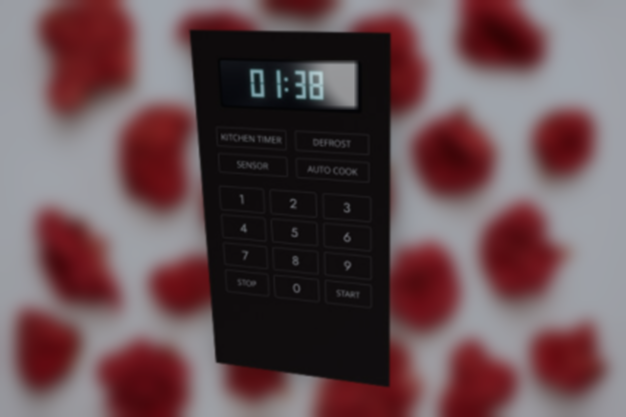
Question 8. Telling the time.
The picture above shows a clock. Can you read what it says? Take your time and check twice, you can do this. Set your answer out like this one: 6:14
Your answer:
1:38
